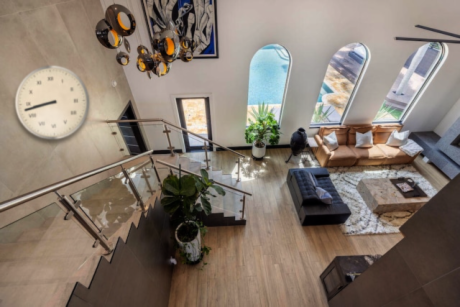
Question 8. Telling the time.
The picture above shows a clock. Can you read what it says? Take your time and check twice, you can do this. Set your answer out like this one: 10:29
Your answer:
8:43
